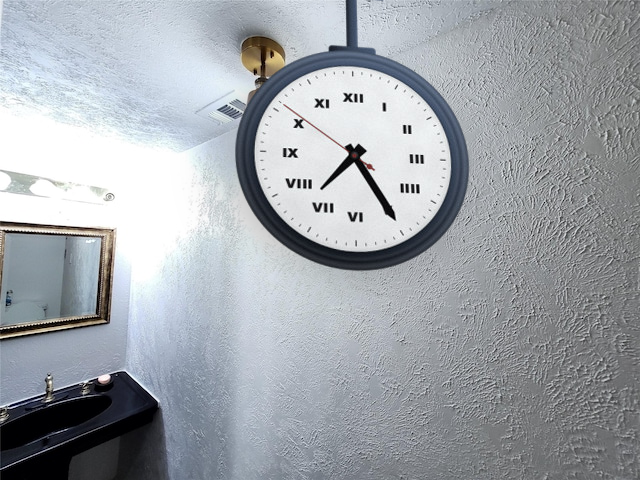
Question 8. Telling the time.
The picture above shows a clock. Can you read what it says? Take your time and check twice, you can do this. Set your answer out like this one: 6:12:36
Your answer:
7:24:51
